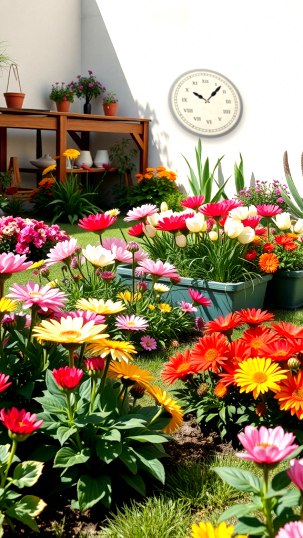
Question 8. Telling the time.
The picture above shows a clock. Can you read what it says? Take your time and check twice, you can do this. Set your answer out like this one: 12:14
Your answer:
10:07
